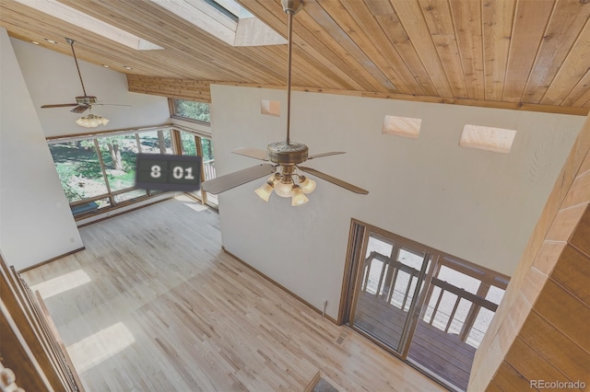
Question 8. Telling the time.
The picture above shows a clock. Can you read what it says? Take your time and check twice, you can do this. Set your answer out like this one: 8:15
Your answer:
8:01
